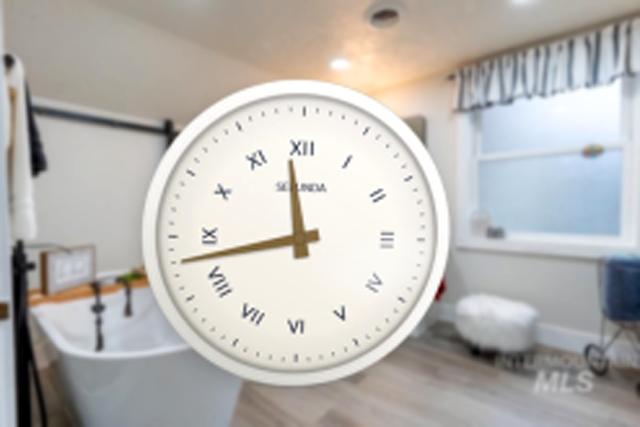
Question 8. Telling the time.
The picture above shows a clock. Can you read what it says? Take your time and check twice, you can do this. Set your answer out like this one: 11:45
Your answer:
11:43
